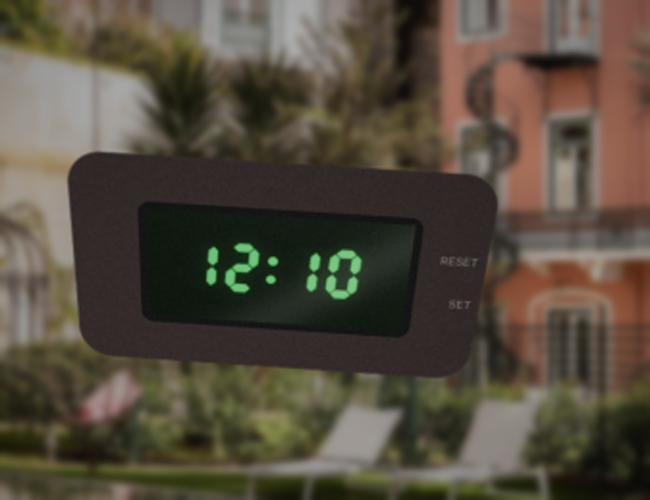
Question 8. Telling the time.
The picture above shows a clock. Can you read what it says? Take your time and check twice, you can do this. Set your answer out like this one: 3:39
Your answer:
12:10
